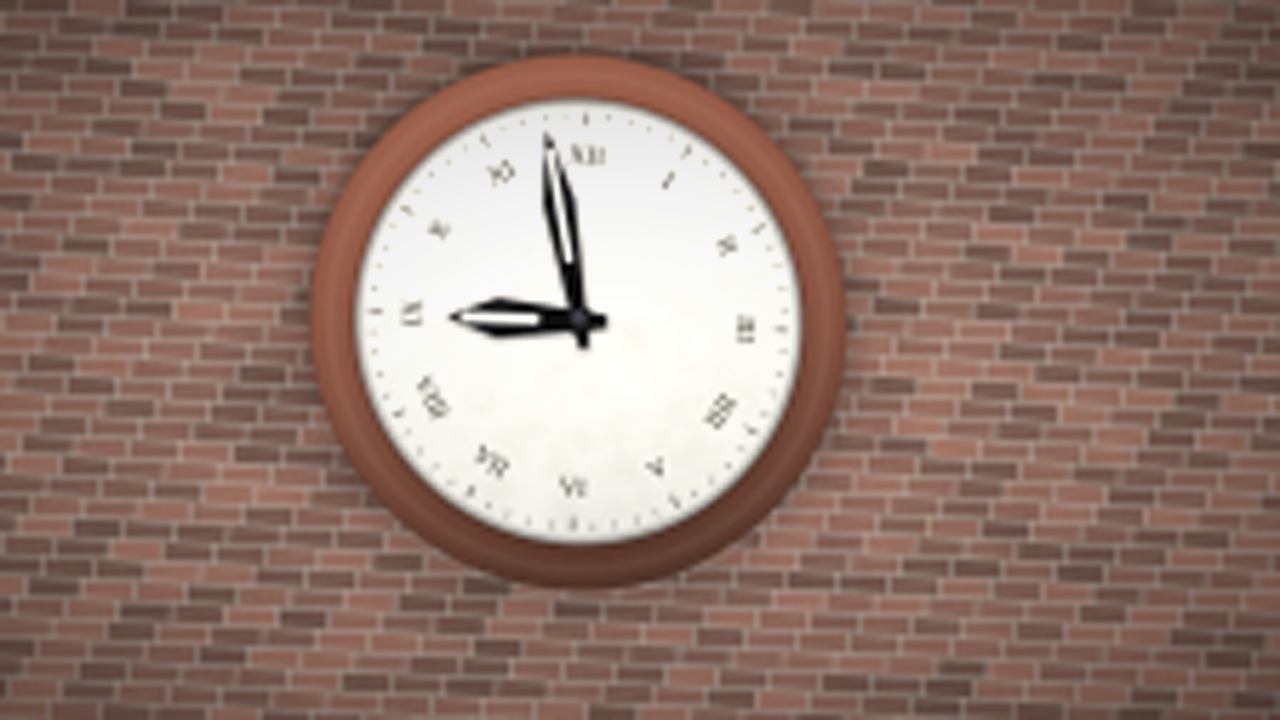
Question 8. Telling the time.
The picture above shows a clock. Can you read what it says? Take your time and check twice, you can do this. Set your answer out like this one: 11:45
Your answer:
8:58
